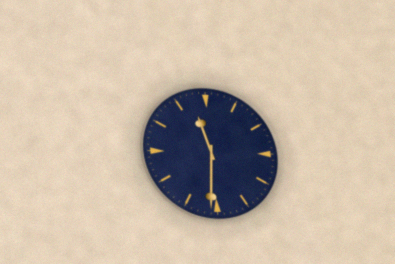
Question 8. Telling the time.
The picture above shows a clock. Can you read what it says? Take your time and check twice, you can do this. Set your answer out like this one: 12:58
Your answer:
11:31
